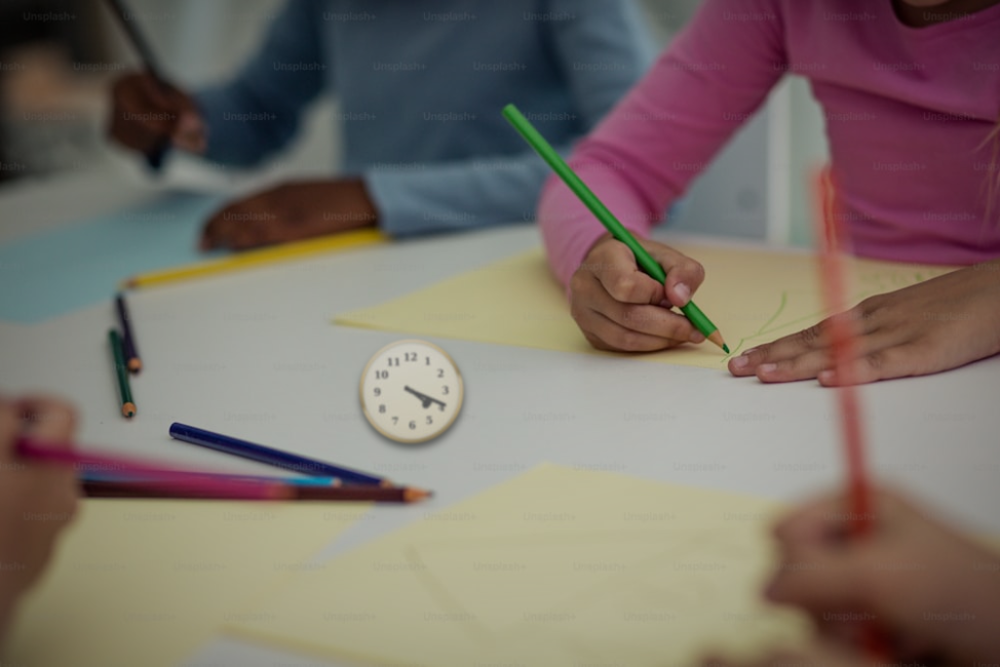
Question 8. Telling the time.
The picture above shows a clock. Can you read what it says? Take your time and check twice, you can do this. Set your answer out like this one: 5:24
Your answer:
4:19
